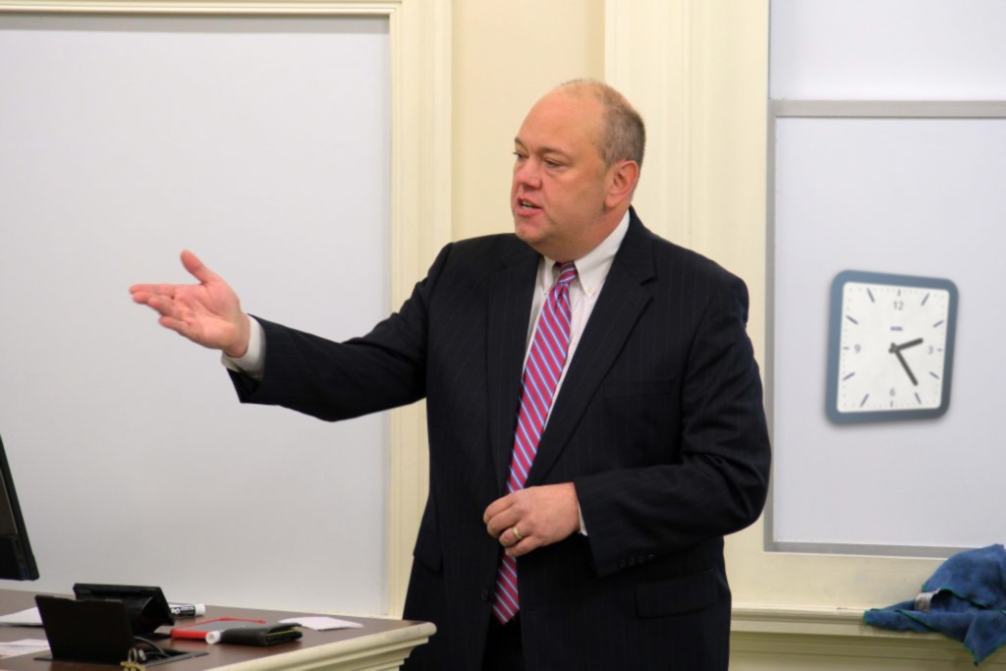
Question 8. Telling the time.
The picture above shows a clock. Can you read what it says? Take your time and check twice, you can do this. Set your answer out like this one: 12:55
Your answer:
2:24
